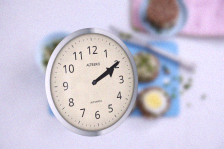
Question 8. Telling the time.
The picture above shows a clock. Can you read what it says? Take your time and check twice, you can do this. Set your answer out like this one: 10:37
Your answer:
2:10
